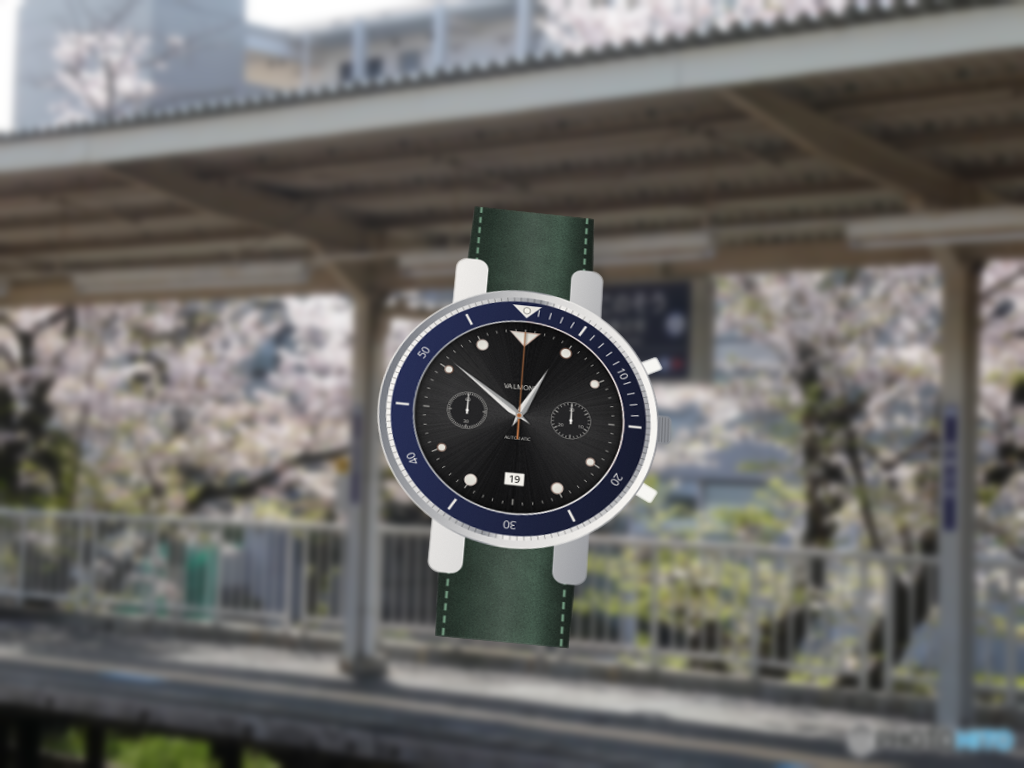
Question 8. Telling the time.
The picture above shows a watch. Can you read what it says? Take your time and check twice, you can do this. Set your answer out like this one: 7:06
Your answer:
12:51
